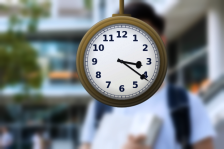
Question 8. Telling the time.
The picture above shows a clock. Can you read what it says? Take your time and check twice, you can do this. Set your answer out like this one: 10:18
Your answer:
3:21
